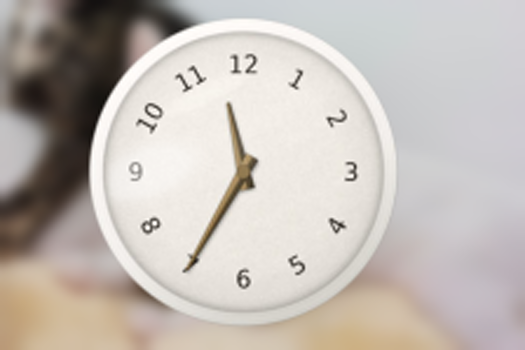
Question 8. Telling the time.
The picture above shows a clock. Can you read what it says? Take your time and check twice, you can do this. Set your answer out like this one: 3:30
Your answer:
11:35
